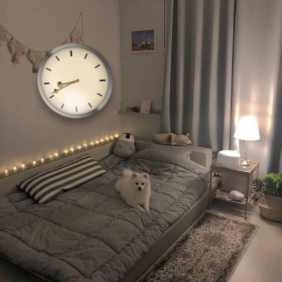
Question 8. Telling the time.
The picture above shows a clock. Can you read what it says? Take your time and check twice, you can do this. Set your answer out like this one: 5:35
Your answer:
8:41
